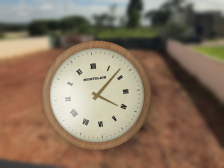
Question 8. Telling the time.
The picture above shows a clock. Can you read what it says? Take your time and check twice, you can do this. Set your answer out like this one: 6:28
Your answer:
4:08
